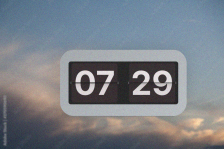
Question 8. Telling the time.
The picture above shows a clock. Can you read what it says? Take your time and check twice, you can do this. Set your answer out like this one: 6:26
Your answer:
7:29
